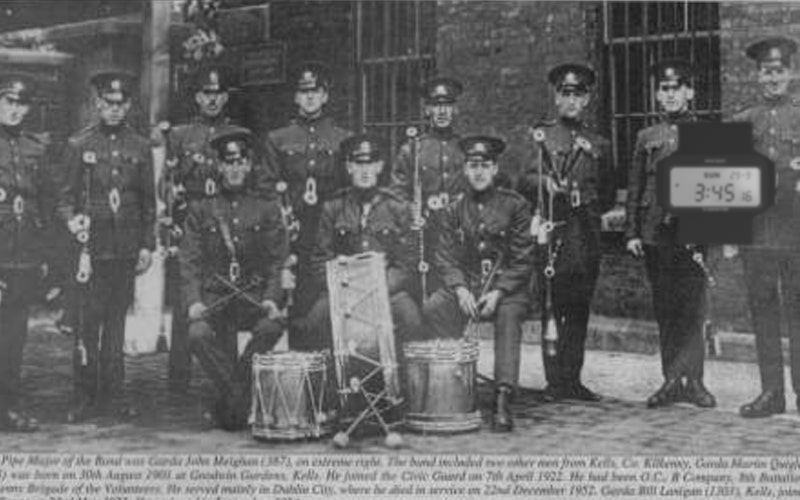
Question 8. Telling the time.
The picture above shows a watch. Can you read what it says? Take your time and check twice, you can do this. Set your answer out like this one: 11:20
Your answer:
3:45
